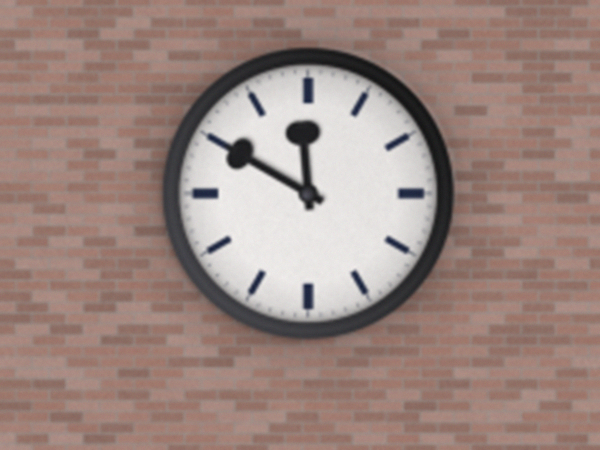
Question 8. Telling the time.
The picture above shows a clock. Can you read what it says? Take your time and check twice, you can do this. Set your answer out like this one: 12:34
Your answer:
11:50
